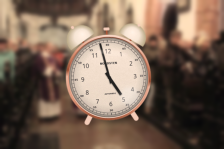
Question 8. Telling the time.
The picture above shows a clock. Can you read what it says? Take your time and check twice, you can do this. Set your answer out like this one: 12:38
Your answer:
4:58
